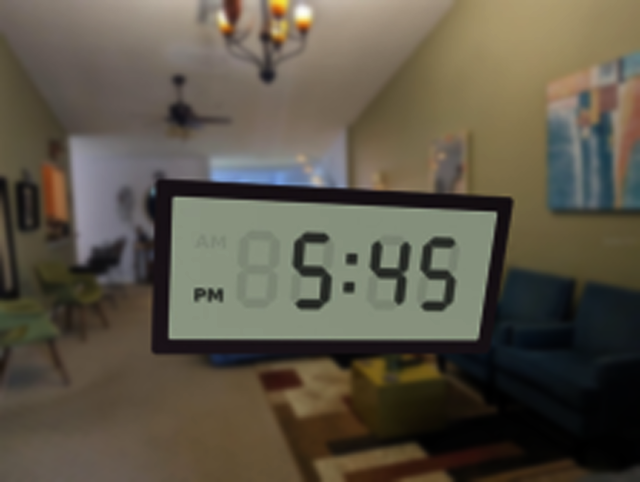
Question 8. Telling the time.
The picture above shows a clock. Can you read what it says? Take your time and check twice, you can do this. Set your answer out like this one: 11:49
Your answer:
5:45
